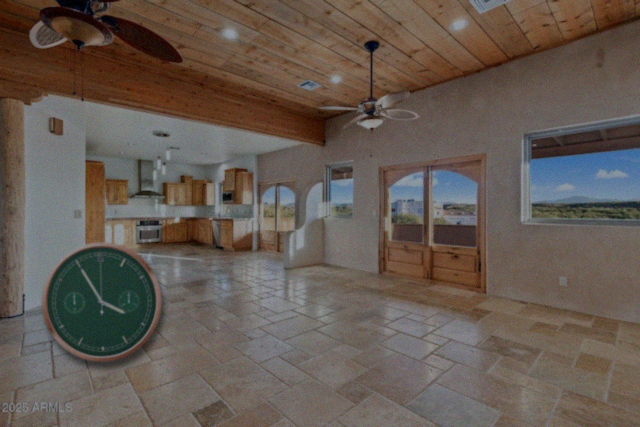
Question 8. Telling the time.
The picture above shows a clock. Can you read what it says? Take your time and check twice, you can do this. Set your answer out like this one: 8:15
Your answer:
3:55
